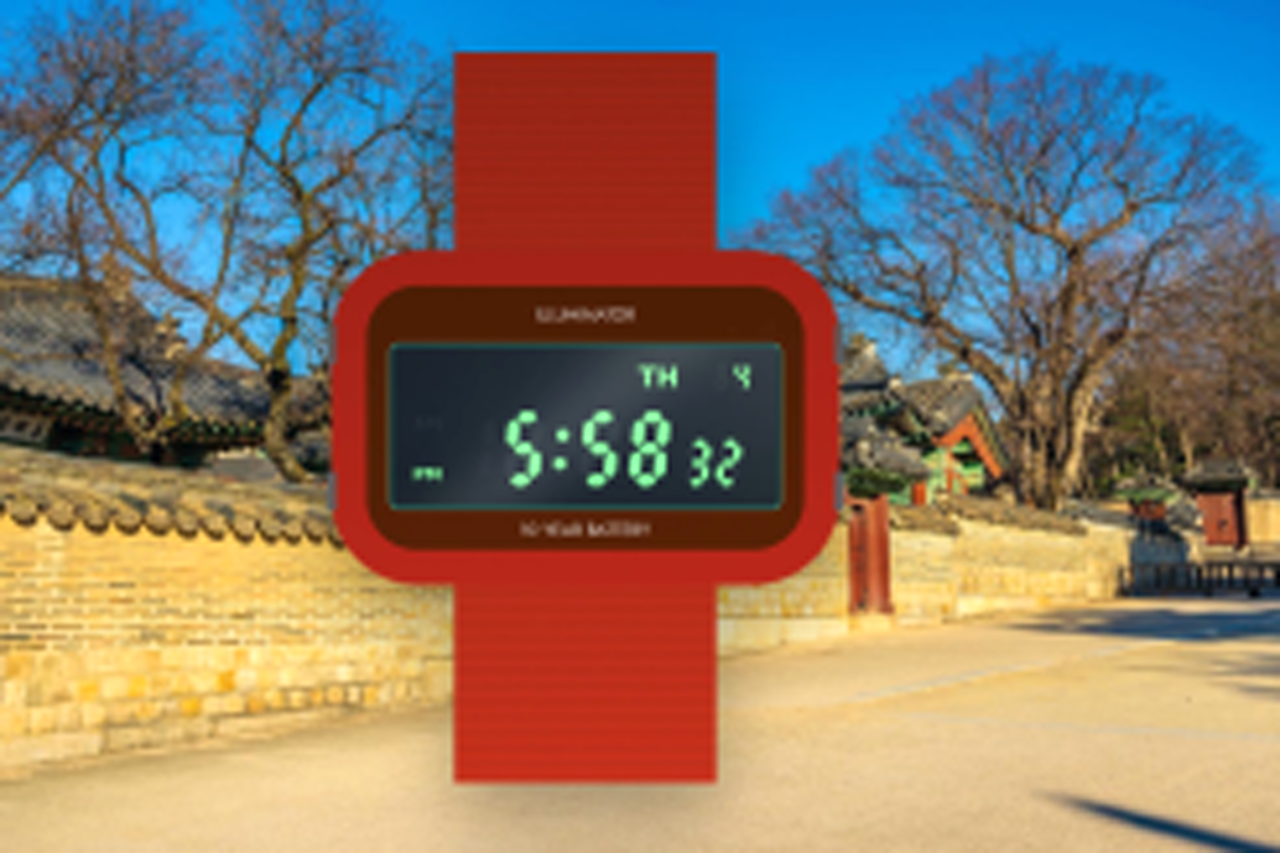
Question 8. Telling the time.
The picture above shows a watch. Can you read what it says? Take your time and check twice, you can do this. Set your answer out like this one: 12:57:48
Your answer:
5:58:32
